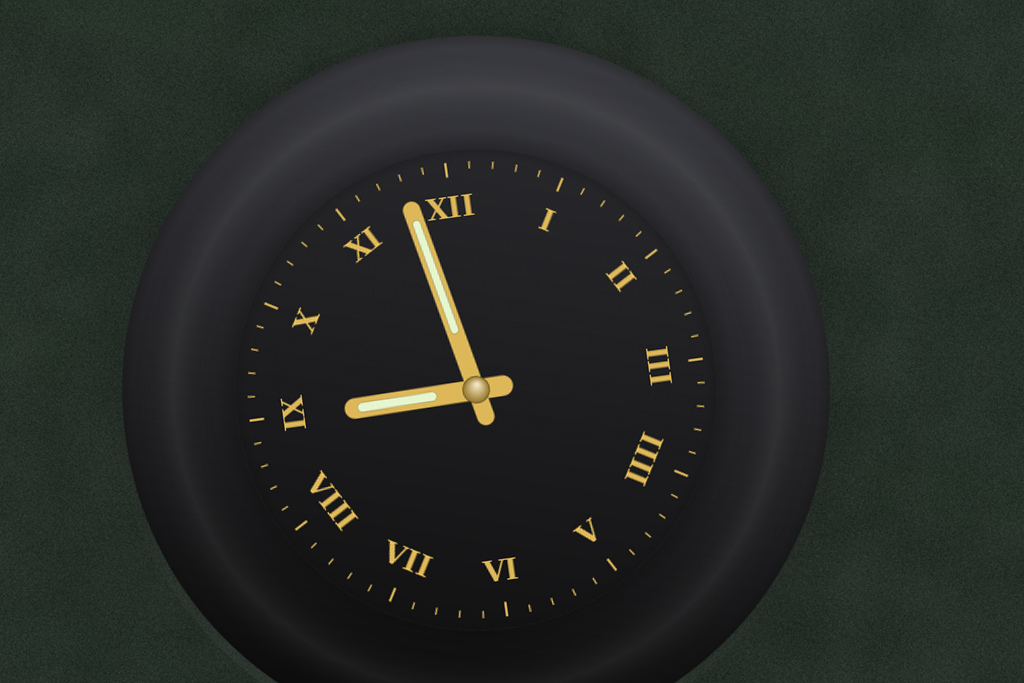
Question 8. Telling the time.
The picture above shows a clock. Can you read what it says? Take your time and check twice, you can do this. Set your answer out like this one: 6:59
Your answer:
8:58
